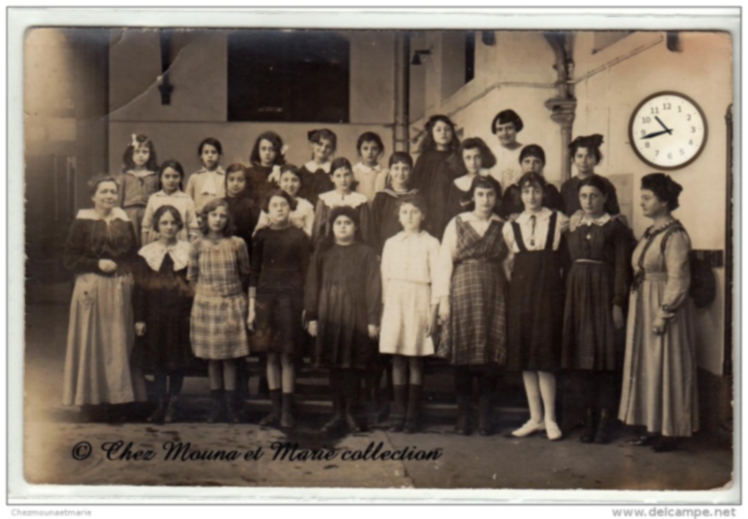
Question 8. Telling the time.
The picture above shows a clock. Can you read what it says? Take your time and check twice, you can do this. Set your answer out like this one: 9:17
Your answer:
10:43
